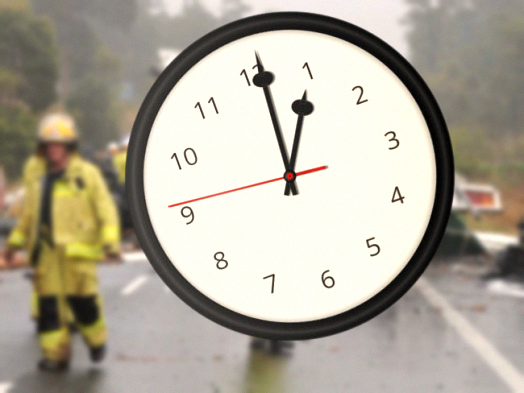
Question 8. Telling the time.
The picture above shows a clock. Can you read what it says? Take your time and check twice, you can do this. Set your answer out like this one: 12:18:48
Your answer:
1:00:46
